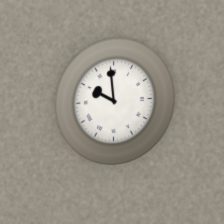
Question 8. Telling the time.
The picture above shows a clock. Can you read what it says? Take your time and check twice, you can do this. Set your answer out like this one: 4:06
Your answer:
9:59
